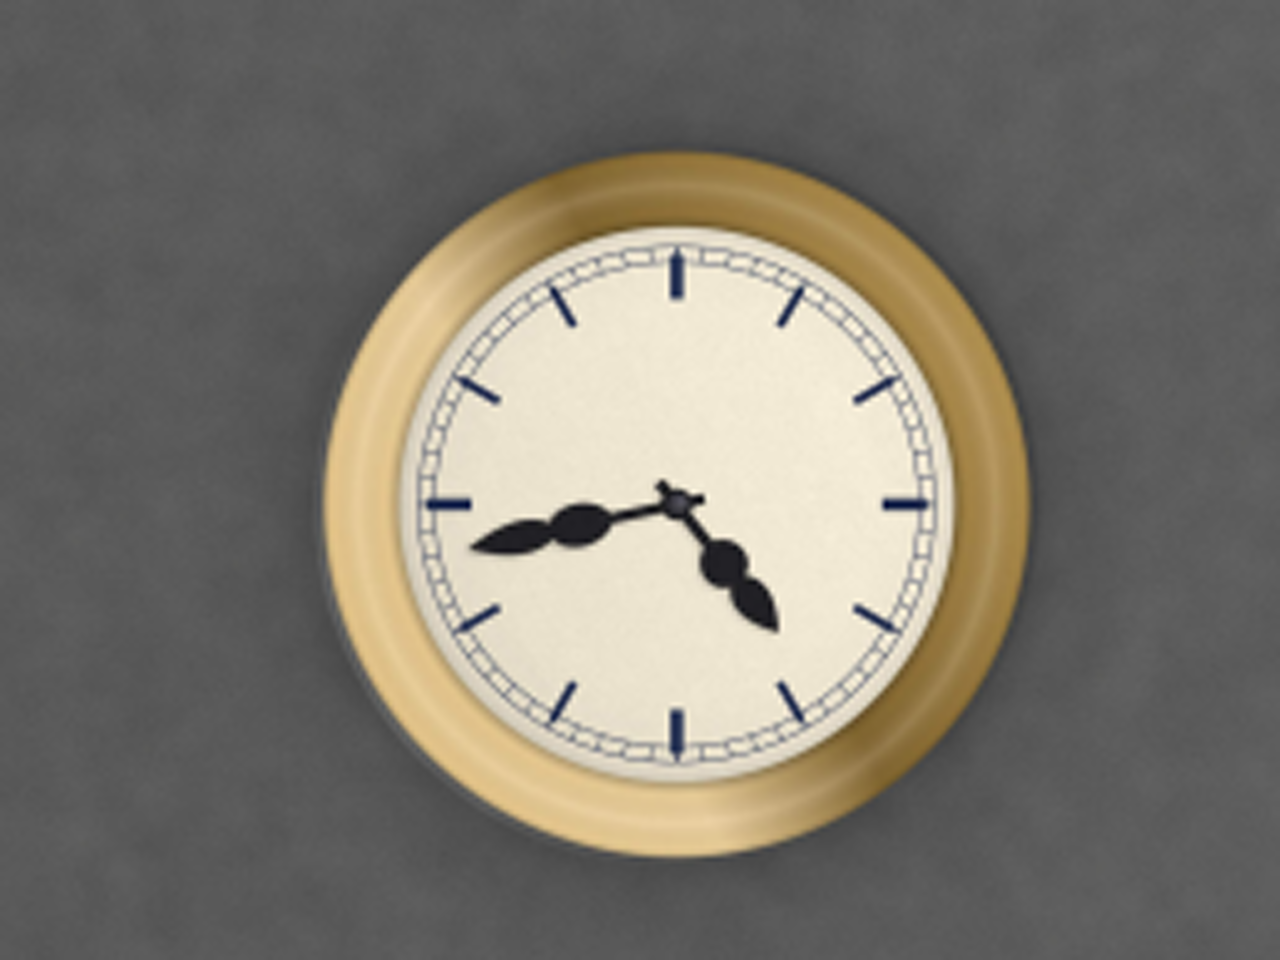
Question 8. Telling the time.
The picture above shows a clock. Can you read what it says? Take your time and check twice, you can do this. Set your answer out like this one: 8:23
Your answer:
4:43
